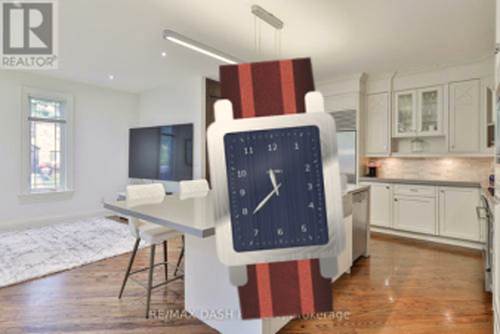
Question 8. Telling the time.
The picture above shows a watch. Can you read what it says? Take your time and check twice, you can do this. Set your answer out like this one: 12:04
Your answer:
11:38
